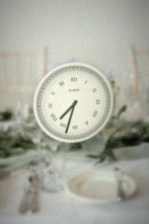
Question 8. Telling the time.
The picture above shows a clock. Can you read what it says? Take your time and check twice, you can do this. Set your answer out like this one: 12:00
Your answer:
7:33
